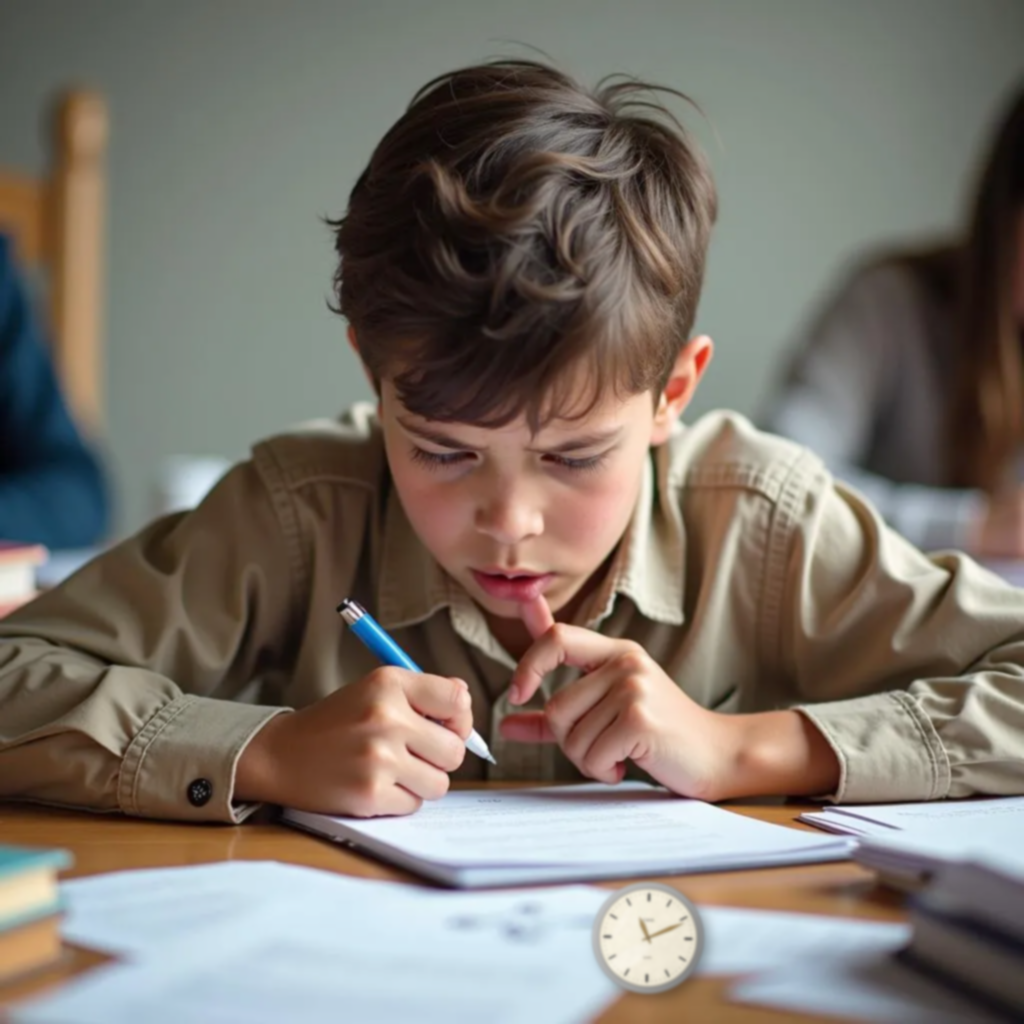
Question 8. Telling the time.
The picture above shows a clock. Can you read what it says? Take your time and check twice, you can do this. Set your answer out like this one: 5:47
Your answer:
11:11
